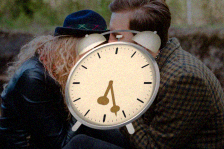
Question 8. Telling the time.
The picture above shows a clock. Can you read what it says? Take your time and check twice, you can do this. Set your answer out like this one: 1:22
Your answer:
6:27
